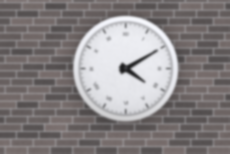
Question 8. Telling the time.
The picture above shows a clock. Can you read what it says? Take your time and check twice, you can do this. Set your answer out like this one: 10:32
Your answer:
4:10
